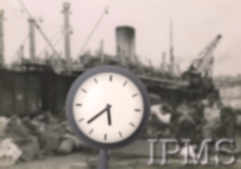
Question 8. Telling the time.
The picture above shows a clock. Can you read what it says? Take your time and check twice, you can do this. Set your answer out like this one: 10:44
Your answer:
5:38
